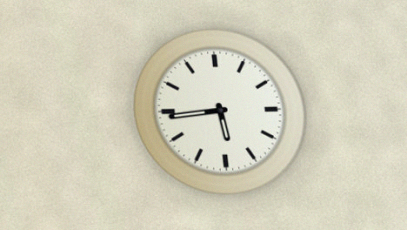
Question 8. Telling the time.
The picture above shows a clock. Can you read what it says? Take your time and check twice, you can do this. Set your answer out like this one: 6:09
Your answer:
5:44
